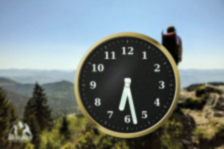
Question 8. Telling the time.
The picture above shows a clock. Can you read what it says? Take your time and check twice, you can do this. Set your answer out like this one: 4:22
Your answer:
6:28
